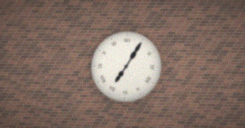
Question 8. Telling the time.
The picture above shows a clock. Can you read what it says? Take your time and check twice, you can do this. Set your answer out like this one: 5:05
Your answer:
7:05
